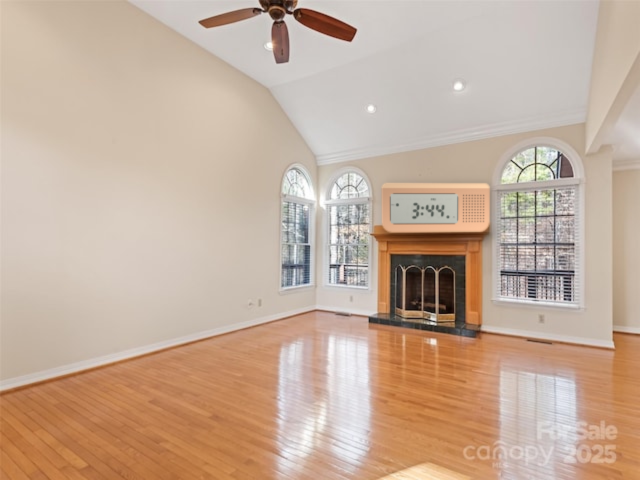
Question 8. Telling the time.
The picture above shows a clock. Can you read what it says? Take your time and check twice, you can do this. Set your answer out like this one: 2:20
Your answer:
3:44
